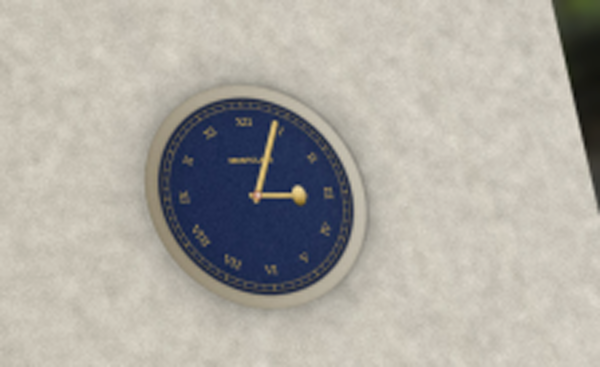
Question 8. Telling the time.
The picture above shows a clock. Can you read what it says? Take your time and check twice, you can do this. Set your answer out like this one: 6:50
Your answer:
3:04
